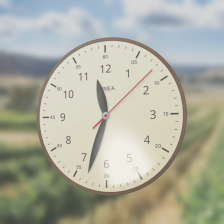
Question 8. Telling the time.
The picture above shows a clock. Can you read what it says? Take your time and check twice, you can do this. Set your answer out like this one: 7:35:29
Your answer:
11:33:08
